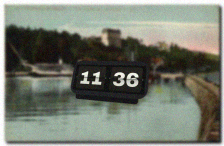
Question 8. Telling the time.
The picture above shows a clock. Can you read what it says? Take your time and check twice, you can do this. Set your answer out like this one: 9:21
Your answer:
11:36
